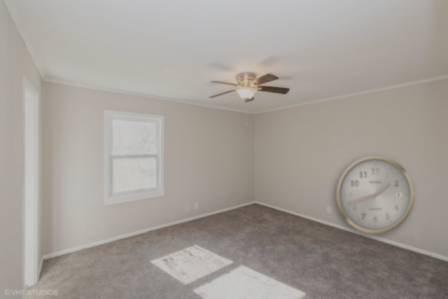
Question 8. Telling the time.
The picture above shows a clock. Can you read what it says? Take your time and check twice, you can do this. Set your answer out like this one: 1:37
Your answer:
1:42
